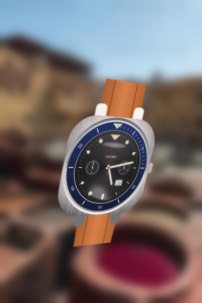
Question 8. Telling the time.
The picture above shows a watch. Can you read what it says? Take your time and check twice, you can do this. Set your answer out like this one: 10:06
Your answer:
5:13
